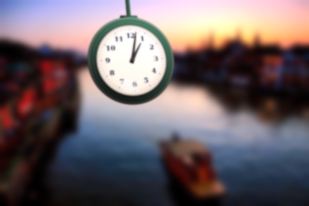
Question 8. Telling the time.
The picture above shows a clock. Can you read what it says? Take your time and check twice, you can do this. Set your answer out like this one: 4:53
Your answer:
1:02
